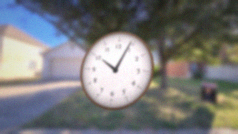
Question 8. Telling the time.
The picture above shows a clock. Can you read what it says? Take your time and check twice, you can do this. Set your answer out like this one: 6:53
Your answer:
10:04
